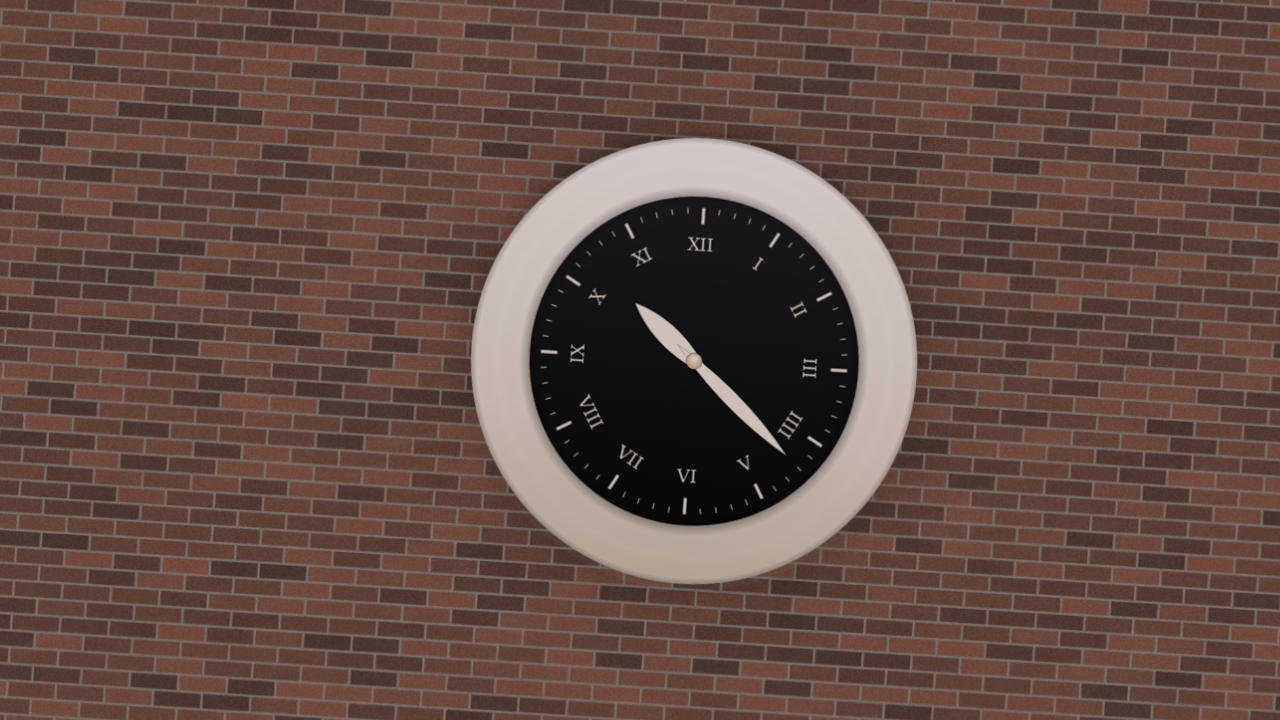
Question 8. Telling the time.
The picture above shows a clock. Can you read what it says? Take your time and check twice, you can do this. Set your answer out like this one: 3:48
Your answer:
10:22
